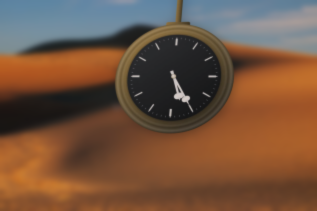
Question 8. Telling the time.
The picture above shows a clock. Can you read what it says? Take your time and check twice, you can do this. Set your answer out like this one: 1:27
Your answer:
5:25
